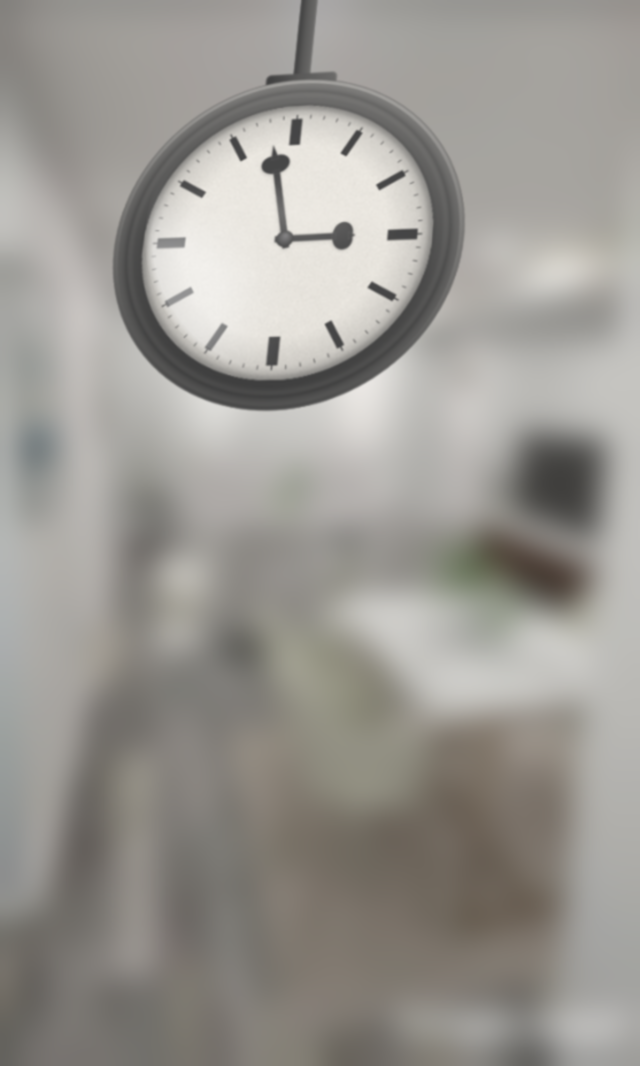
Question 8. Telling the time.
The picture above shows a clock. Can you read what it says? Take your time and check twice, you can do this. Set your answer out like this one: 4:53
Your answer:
2:58
